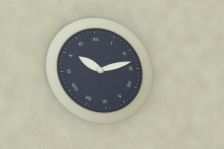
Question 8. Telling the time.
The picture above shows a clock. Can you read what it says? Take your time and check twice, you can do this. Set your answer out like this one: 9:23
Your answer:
10:13
